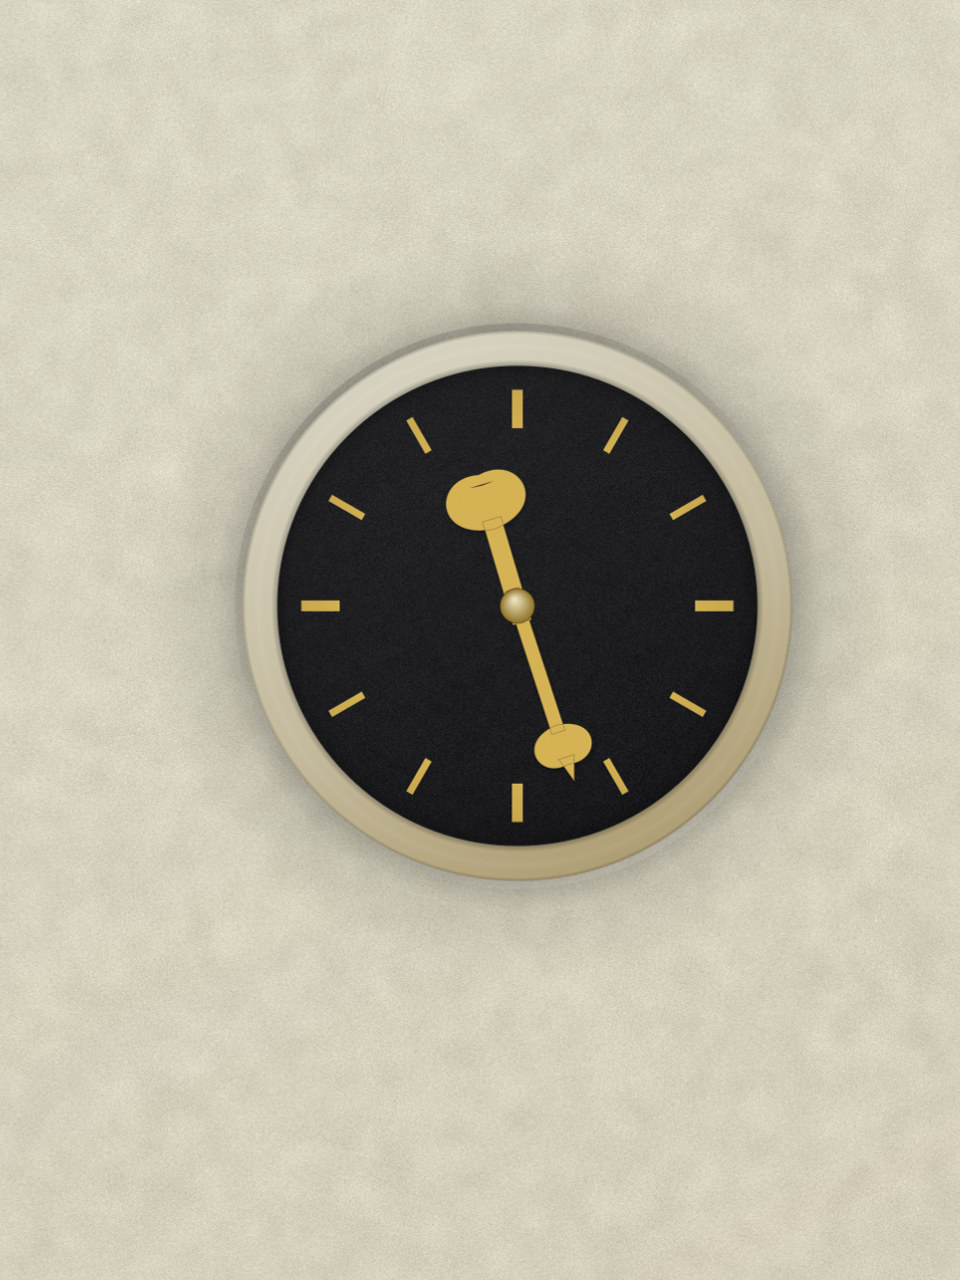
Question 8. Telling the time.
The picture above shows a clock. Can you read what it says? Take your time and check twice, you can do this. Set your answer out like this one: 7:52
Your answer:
11:27
